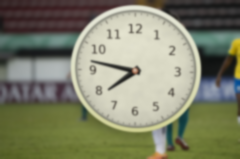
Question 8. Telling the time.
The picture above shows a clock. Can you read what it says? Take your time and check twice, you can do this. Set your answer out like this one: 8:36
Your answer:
7:47
